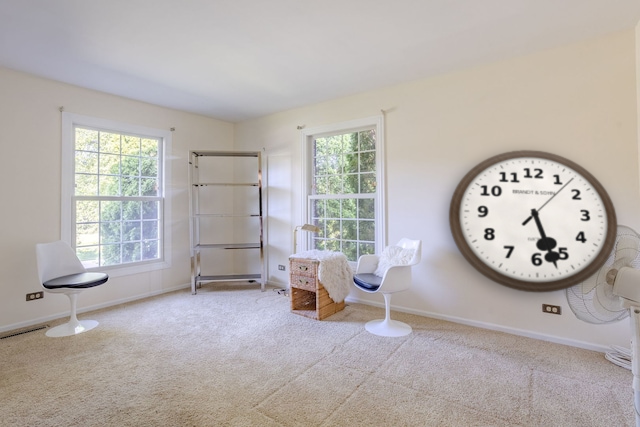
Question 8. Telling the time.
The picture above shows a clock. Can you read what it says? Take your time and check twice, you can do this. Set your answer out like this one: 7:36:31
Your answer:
5:27:07
